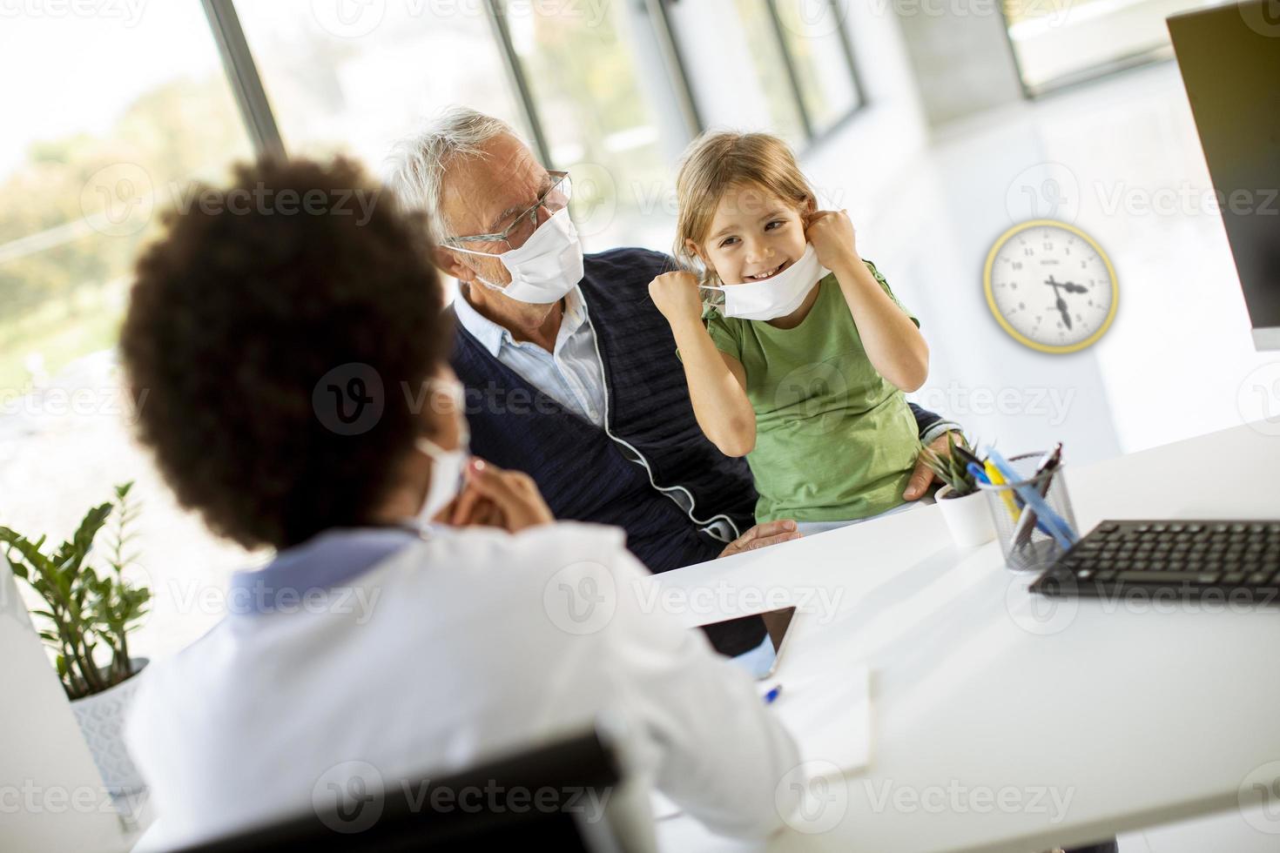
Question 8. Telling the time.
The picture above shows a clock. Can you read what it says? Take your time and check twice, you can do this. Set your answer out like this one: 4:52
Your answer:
3:28
